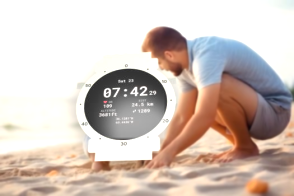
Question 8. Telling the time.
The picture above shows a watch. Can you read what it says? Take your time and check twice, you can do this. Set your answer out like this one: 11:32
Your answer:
7:42
